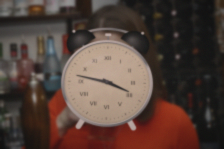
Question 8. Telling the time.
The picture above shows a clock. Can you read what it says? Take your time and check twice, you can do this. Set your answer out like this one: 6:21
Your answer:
3:47
